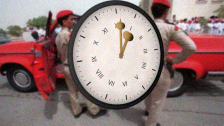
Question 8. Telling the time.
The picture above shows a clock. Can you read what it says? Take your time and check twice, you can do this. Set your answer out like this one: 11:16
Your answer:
1:01
